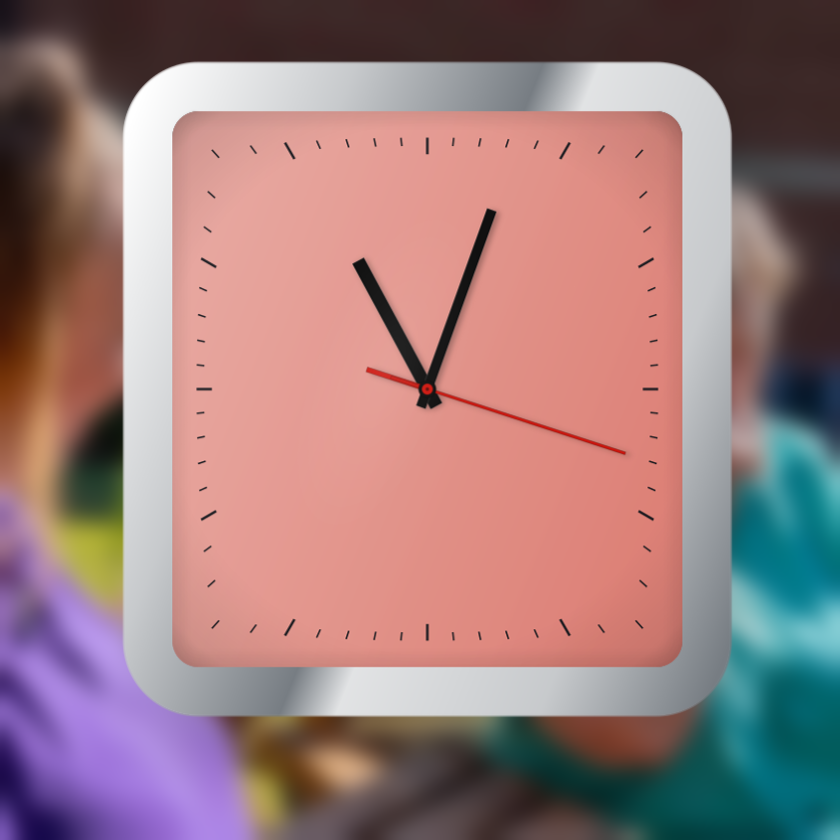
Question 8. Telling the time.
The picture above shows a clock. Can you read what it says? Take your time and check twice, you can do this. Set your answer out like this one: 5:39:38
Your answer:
11:03:18
